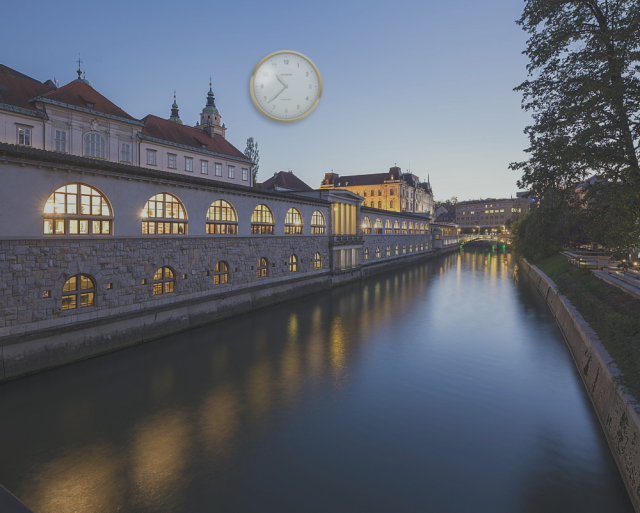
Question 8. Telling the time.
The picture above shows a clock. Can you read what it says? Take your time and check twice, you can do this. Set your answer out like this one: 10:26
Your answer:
10:38
